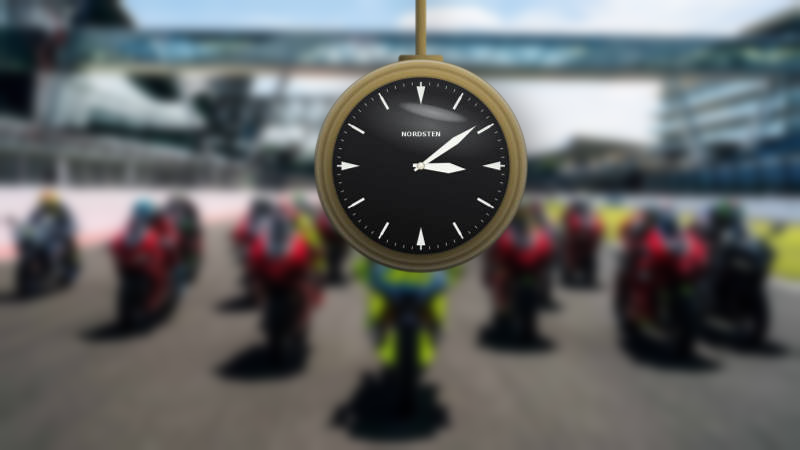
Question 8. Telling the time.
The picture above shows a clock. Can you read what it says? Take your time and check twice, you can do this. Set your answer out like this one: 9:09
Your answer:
3:09
